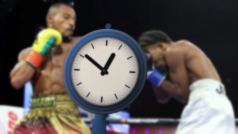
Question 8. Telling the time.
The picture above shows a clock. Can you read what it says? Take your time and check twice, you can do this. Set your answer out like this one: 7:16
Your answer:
12:51
